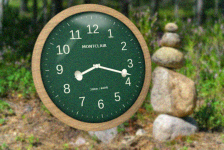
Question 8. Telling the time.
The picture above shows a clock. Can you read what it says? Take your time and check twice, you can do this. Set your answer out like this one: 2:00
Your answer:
8:18
